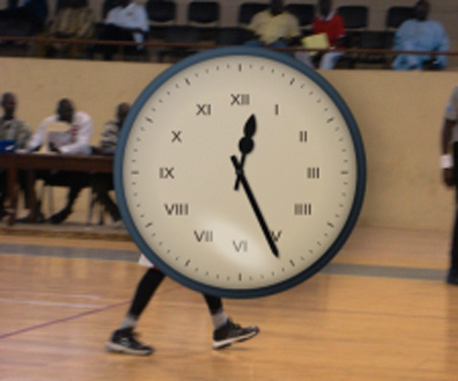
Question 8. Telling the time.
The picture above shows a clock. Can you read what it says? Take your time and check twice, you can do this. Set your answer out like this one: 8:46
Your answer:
12:26
